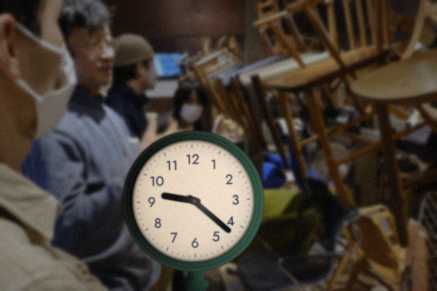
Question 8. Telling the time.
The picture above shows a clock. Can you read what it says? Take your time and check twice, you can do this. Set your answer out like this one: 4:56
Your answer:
9:22
